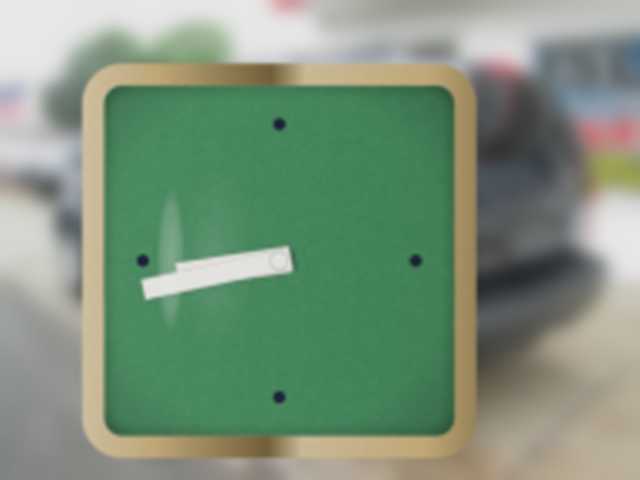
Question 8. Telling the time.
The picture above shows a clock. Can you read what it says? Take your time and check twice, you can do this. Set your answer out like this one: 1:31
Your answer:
8:43
